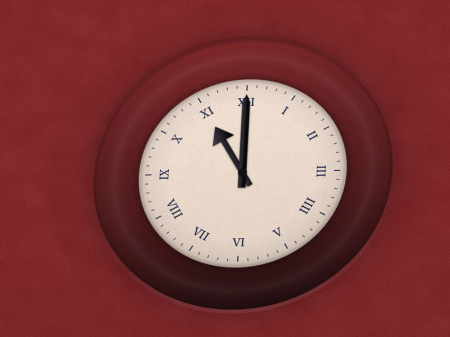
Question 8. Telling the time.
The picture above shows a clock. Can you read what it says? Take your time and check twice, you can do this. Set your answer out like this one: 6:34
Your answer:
11:00
